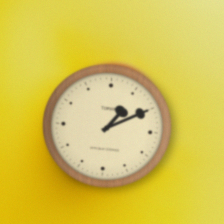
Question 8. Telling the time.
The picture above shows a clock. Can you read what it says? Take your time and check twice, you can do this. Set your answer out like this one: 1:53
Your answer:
1:10
